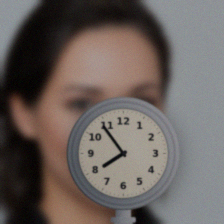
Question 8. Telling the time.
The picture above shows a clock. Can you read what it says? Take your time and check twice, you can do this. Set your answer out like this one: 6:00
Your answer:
7:54
